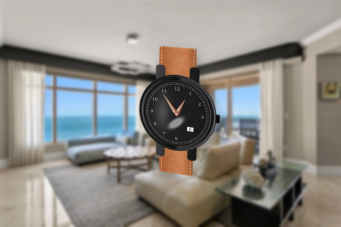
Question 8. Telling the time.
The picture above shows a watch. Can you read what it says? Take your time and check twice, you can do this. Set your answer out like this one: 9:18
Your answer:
12:54
